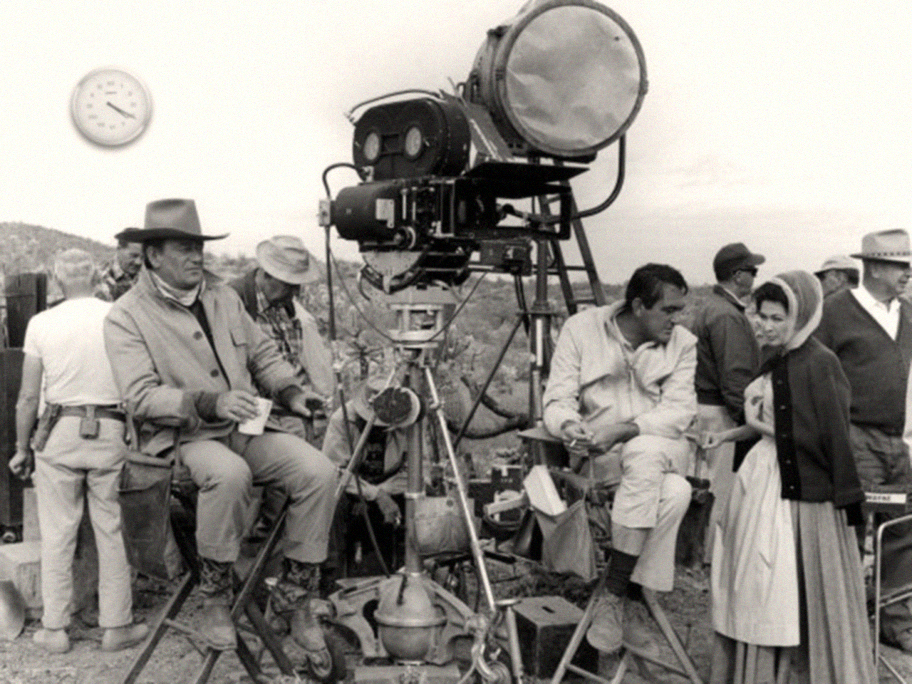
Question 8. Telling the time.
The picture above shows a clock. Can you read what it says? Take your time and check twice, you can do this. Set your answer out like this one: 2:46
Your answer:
4:20
